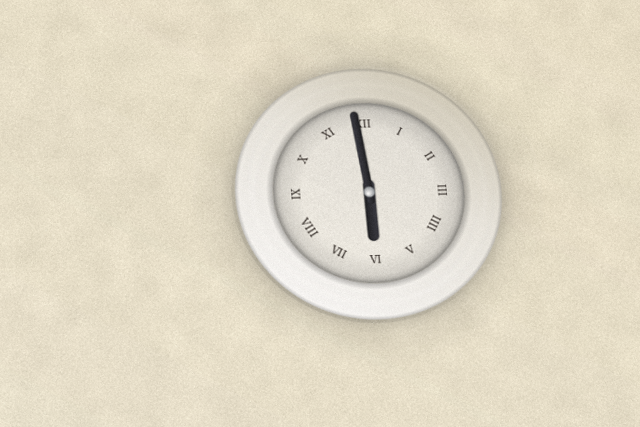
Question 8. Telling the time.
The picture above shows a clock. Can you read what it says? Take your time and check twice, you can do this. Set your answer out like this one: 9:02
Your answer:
5:59
